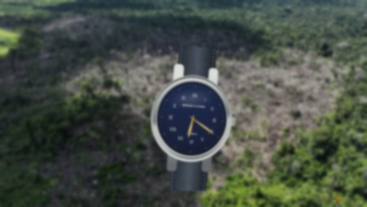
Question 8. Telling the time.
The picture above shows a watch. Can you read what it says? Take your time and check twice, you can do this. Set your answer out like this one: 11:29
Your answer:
6:20
